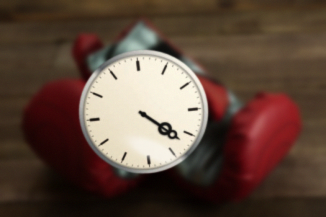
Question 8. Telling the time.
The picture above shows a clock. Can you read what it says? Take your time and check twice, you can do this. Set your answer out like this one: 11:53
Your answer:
4:22
